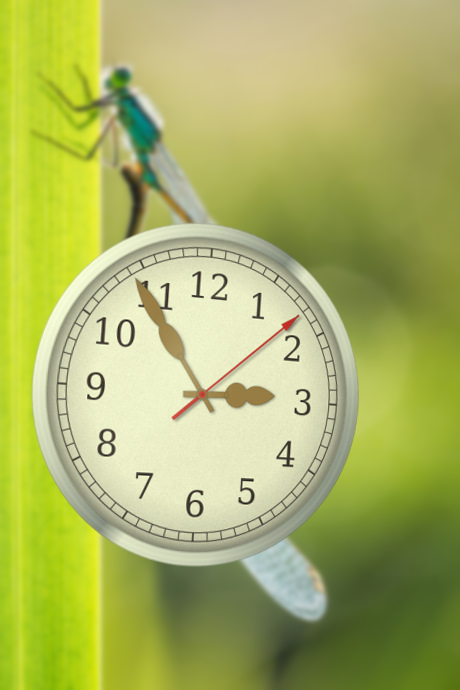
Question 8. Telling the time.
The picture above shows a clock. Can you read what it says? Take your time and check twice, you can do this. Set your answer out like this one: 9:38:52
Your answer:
2:54:08
